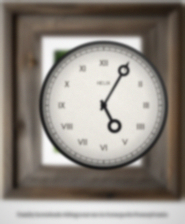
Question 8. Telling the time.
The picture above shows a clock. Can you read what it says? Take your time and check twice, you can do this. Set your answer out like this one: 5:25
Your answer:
5:05
